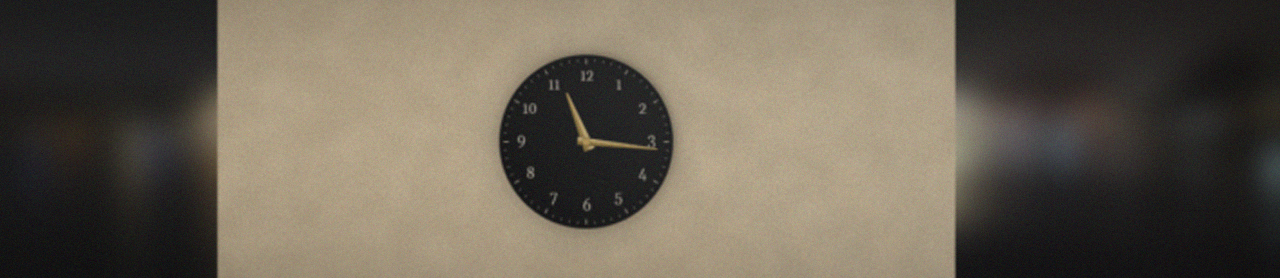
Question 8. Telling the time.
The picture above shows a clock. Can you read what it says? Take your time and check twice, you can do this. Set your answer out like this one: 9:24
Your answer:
11:16
